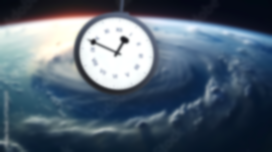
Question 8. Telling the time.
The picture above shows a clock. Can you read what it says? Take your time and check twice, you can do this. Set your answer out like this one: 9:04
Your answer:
12:48
